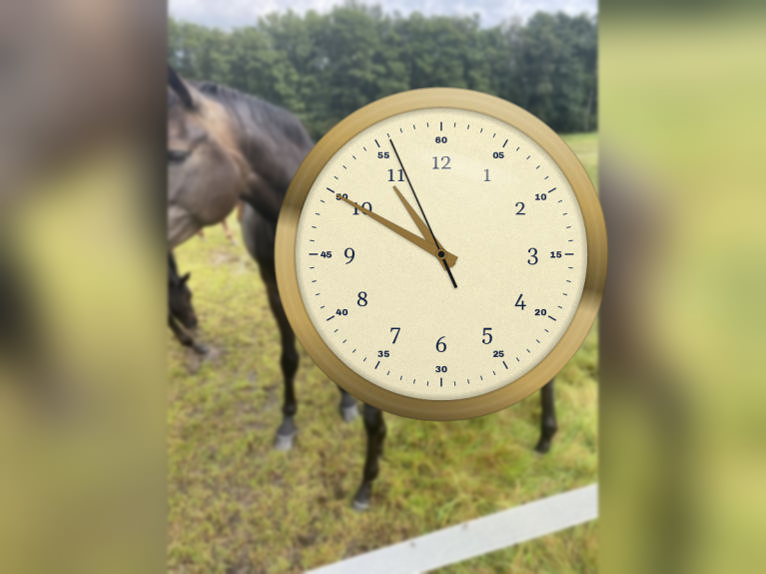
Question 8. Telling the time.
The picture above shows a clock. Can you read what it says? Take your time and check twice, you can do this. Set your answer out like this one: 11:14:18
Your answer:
10:49:56
